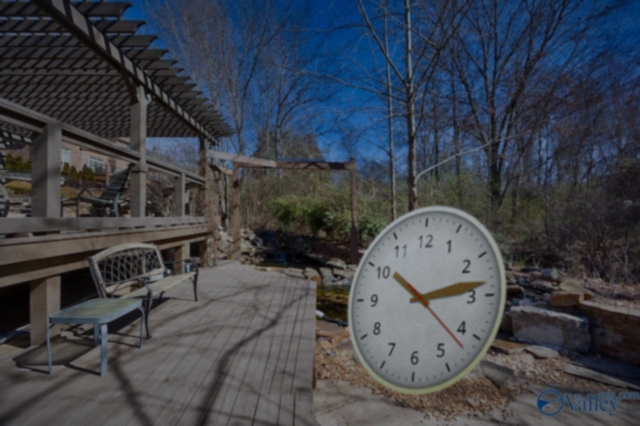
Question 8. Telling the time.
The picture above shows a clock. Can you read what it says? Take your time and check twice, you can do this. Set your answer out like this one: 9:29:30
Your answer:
10:13:22
